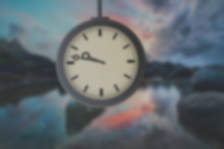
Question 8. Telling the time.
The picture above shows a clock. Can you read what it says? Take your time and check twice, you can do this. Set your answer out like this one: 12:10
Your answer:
9:47
